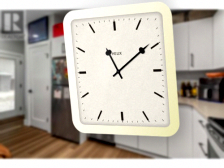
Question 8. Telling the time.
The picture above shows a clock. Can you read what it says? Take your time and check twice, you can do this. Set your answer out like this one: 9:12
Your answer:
11:09
